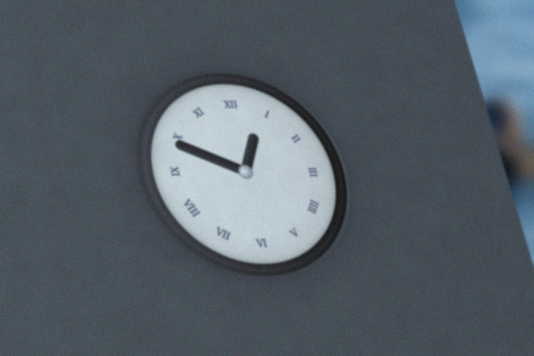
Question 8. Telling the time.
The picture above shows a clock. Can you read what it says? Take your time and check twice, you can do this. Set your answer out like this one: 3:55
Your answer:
12:49
